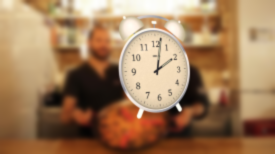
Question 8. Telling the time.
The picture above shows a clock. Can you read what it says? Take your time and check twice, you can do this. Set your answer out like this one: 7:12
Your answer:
2:02
